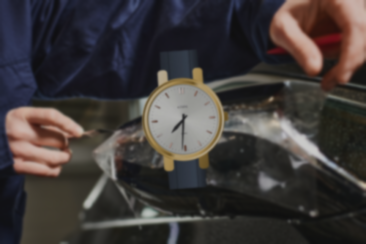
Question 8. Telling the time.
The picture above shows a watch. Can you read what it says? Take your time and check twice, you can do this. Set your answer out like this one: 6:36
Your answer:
7:31
